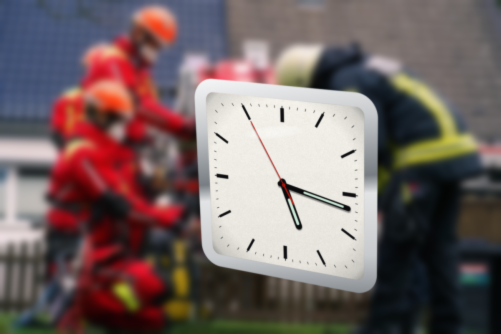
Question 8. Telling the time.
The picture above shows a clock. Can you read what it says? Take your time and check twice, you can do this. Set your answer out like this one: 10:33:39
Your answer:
5:16:55
